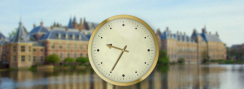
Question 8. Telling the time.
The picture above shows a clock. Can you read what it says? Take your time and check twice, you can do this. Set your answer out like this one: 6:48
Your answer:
9:35
